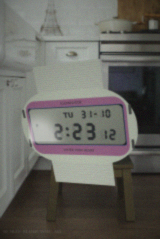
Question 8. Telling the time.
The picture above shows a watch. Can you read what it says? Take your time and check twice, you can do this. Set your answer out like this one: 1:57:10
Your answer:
2:23:12
